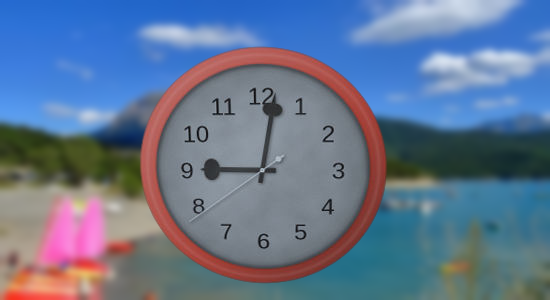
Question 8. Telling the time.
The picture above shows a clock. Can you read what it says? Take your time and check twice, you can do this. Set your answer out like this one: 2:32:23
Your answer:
9:01:39
